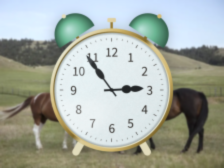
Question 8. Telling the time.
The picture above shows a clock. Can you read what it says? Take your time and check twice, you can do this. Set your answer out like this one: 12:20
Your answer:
2:54
